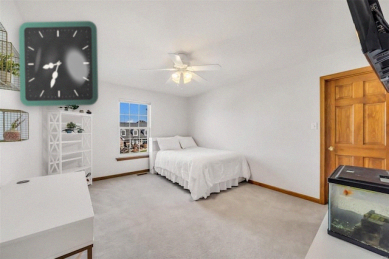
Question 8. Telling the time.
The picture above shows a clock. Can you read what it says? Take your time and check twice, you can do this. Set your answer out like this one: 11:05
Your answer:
8:33
